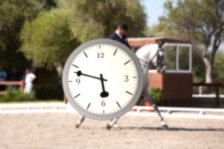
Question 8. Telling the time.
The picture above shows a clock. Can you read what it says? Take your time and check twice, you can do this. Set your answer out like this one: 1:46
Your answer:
5:48
